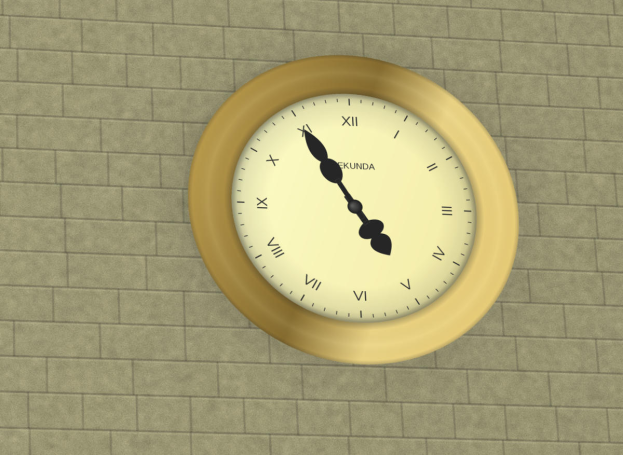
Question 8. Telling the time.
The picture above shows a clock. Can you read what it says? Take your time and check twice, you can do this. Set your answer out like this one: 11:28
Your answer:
4:55
